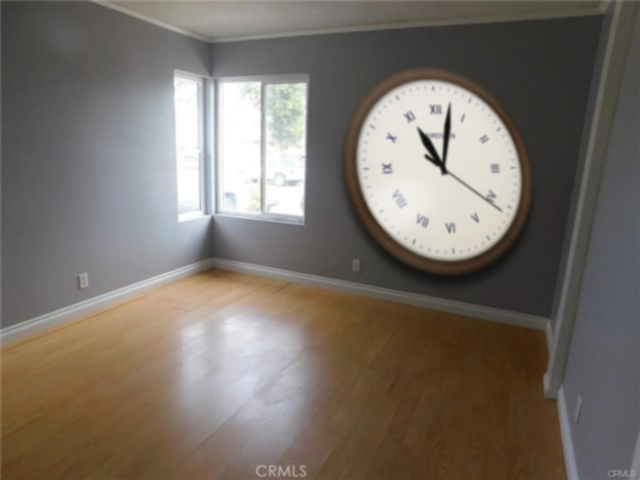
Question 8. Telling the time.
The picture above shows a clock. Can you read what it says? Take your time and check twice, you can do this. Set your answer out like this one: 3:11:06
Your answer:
11:02:21
